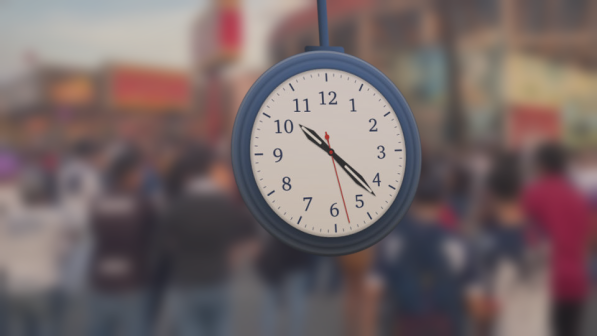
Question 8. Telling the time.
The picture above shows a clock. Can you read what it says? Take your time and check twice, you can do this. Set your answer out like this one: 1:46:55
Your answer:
10:22:28
